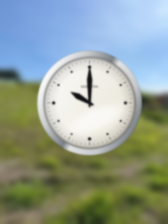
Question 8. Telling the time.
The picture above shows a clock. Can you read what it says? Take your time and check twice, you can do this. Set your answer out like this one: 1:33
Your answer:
10:00
